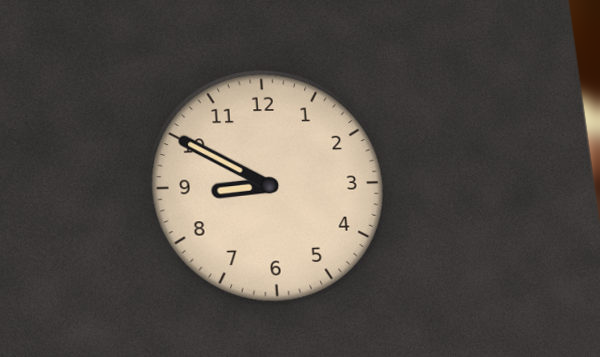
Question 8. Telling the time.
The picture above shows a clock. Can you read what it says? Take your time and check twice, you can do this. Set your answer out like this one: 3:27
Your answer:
8:50
